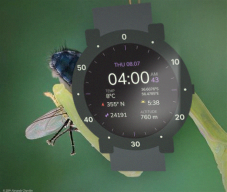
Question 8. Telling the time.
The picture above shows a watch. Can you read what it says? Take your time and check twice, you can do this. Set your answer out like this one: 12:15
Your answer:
4:00
